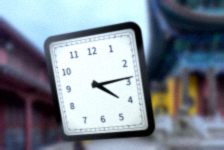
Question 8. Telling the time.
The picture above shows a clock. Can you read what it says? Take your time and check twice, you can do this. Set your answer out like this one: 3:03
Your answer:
4:14
